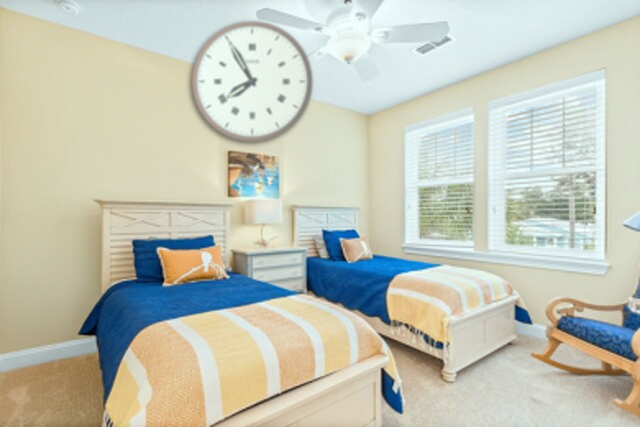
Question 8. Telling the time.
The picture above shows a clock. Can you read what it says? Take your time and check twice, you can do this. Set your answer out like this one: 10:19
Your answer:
7:55
